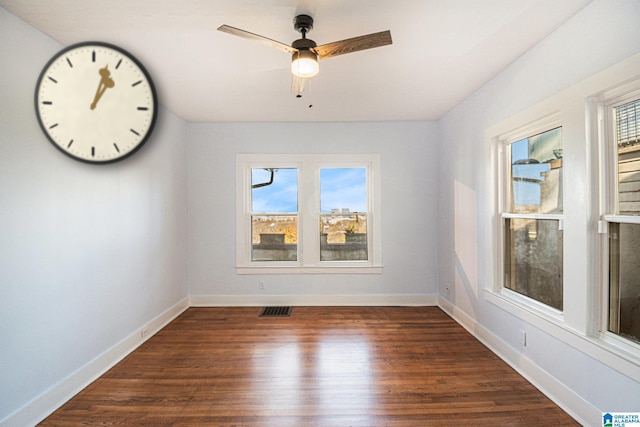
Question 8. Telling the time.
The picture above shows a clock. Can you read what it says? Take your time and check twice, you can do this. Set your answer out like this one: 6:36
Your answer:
1:03
